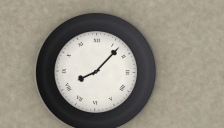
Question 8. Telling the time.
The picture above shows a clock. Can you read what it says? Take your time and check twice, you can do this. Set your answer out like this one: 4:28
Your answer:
8:07
